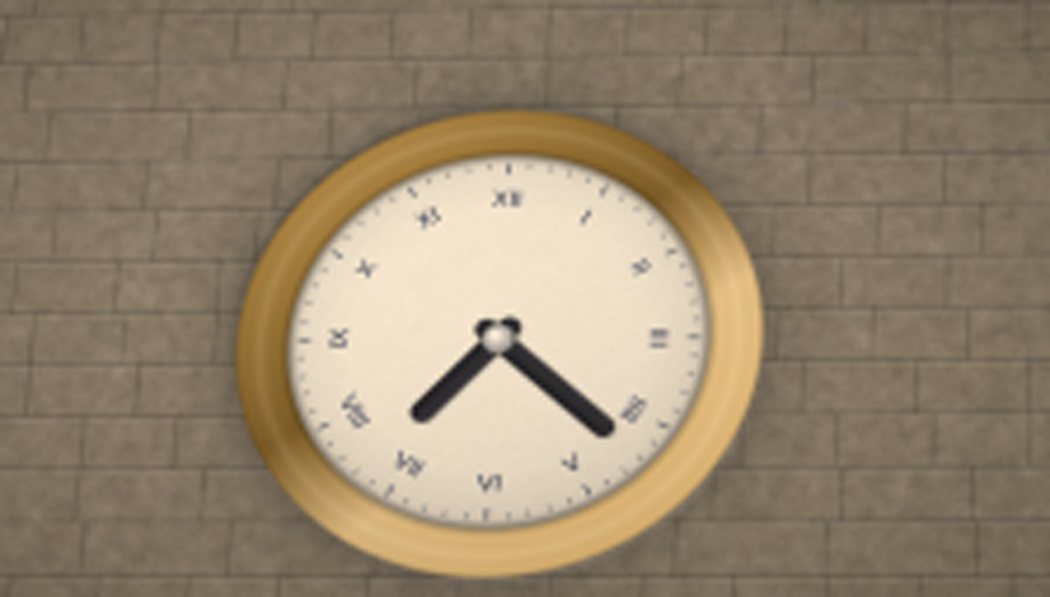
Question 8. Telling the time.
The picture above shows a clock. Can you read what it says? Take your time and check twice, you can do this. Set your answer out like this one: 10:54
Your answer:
7:22
